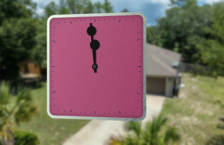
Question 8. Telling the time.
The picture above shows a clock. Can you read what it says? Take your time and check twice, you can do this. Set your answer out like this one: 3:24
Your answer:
11:59
